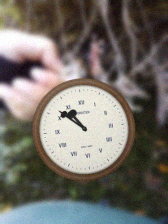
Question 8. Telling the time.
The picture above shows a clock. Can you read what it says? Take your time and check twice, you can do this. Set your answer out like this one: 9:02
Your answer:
10:52
